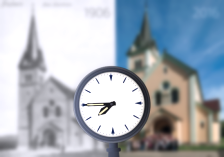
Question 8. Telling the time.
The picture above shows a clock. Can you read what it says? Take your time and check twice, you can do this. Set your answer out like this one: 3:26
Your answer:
7:45
